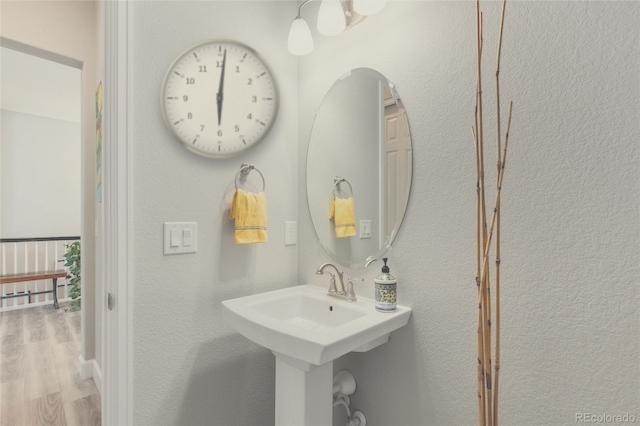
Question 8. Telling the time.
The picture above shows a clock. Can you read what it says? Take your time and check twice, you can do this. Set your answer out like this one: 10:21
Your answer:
6:01
